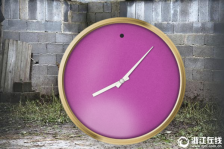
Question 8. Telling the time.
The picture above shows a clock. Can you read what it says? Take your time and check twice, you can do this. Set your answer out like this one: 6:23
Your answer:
8:07
